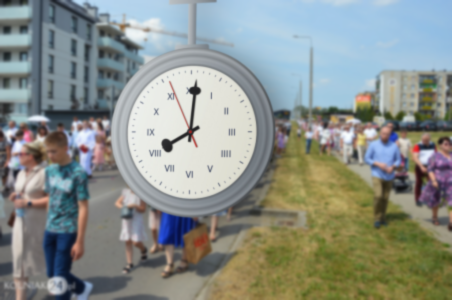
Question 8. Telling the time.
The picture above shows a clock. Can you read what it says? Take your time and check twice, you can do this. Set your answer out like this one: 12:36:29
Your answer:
8:00:56
